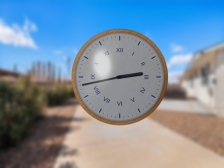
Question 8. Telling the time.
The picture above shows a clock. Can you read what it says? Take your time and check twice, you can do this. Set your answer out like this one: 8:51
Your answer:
2:43
